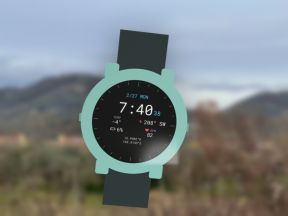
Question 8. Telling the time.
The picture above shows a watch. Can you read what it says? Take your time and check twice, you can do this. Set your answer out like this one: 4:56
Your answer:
7:40
